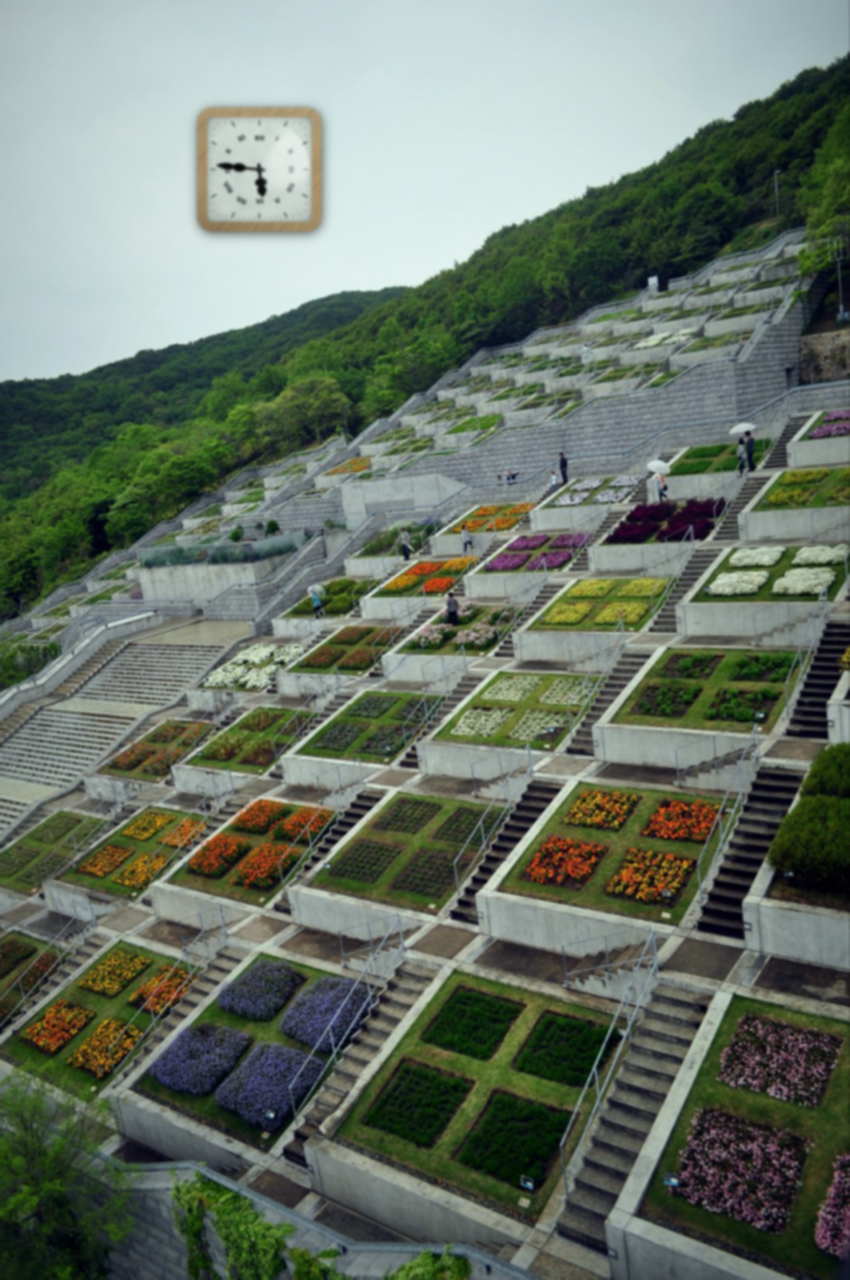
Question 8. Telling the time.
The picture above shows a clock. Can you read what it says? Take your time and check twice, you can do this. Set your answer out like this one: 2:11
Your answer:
5:46
